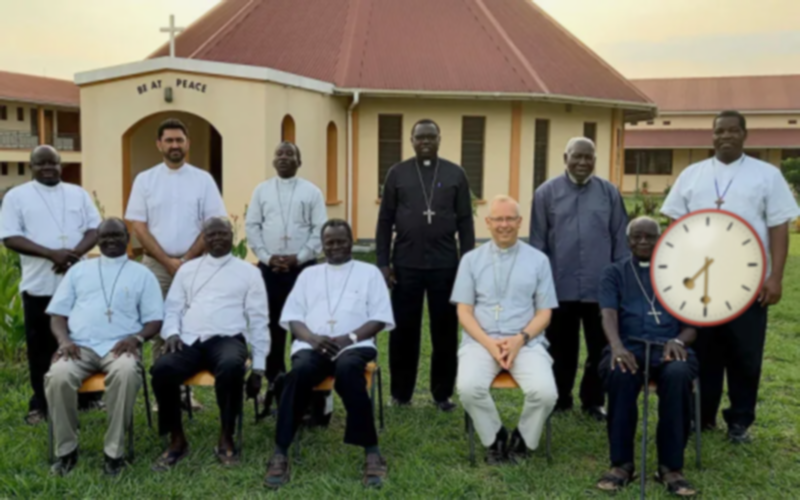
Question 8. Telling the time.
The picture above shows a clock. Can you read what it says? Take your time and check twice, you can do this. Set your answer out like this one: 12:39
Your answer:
7:30
